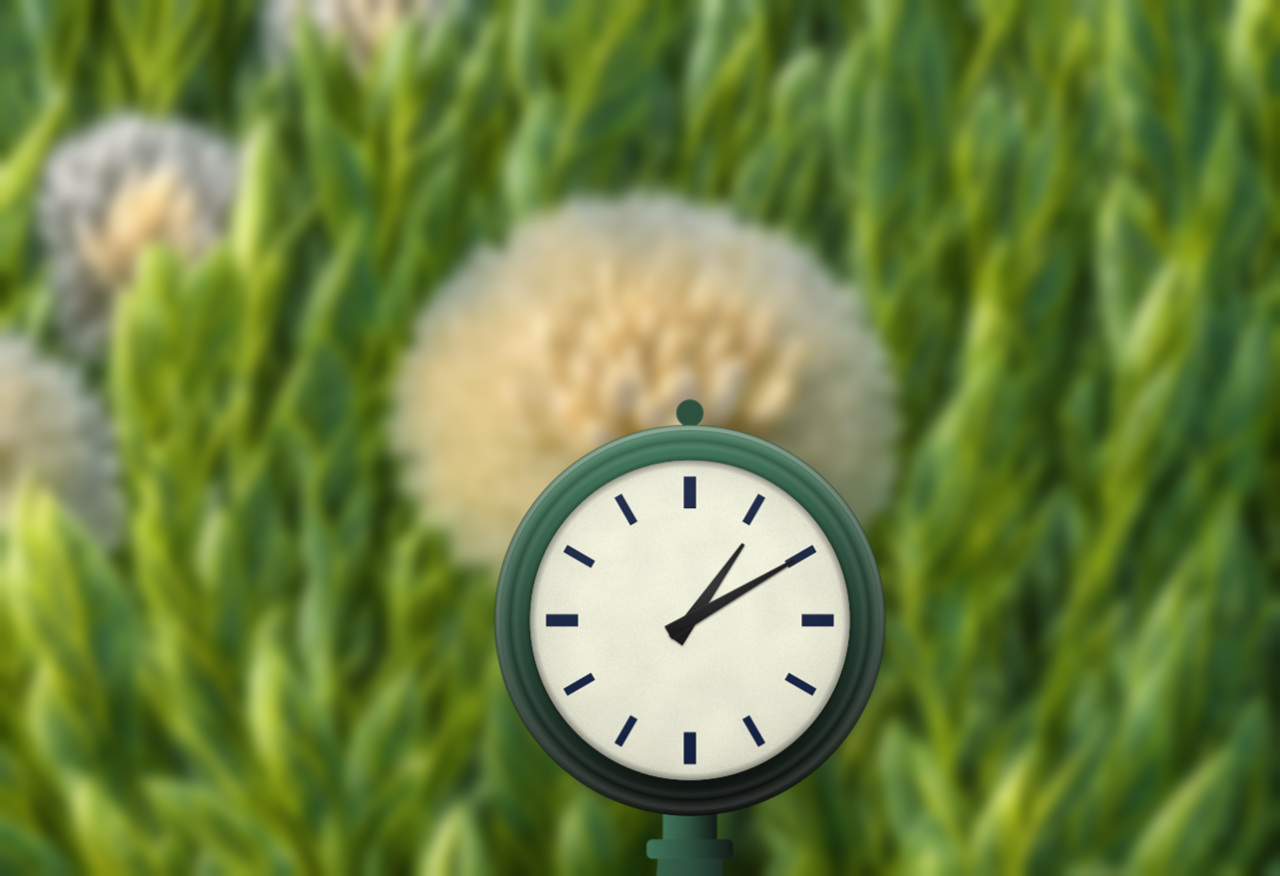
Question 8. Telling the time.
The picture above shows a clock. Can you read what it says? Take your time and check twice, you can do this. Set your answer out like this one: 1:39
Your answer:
1:10
